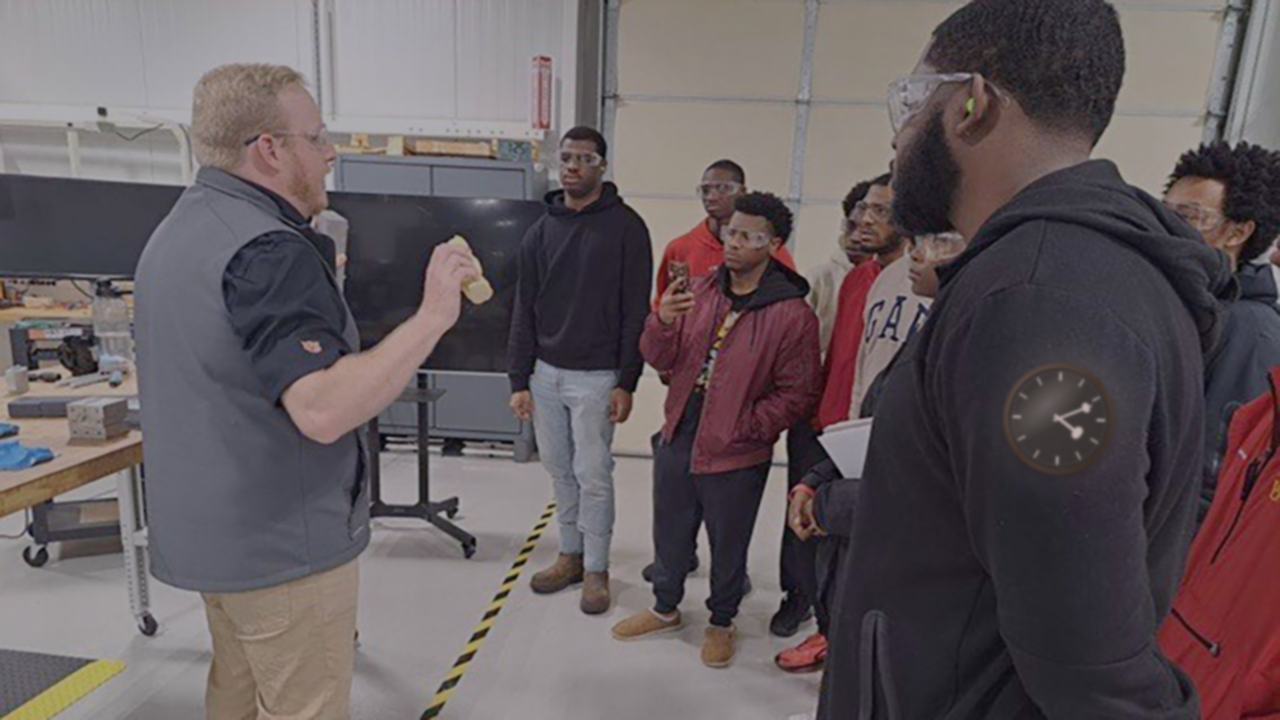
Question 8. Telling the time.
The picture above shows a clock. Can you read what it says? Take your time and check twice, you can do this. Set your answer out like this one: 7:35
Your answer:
4:11
